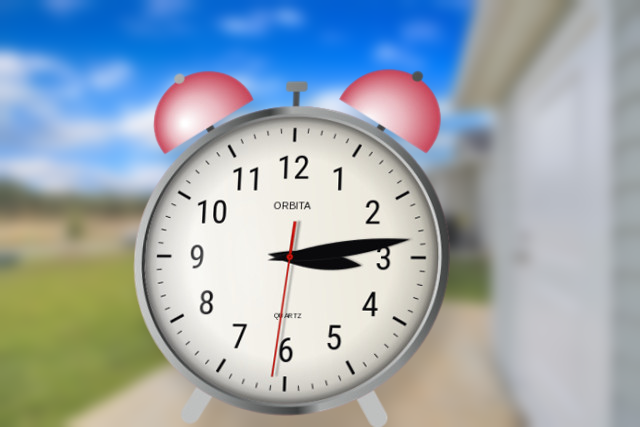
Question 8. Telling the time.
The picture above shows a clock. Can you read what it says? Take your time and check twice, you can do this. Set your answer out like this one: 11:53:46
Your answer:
3:13:31
